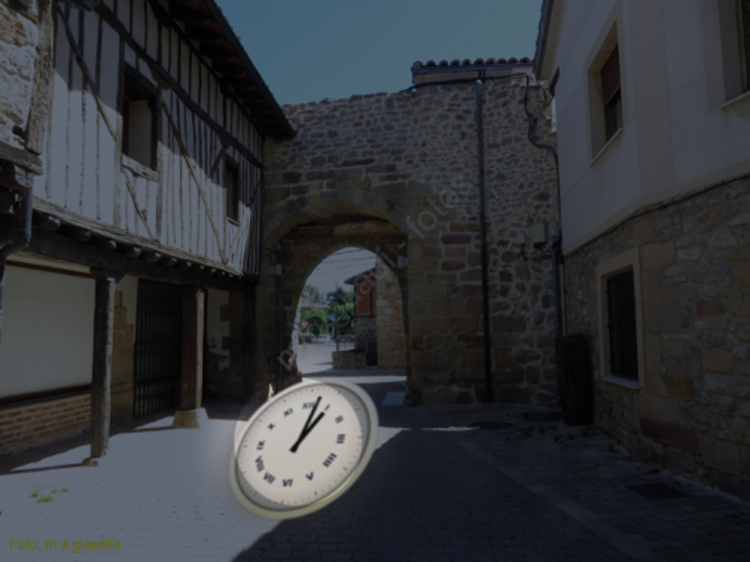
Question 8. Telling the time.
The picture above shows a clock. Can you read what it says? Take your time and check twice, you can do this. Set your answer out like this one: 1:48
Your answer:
1:02
